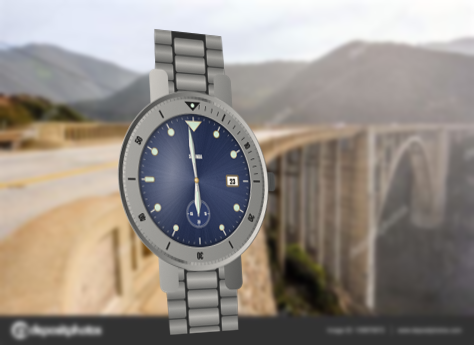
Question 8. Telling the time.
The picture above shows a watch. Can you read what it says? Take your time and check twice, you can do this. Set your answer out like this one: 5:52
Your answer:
5:59
